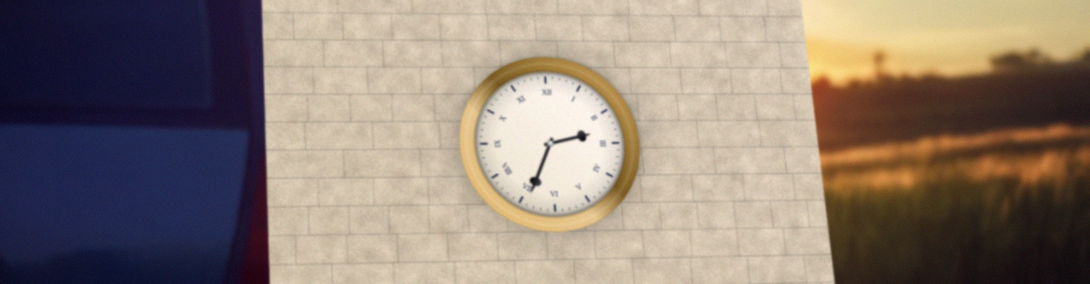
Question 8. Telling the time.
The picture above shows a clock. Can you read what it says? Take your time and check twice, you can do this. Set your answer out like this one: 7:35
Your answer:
2:34
